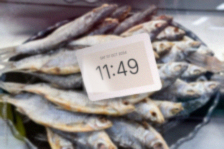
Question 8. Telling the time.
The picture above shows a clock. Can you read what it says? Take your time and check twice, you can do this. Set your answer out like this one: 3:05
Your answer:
11:49
